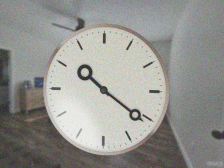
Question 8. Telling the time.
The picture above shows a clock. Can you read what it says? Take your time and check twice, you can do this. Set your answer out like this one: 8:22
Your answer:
10:21
